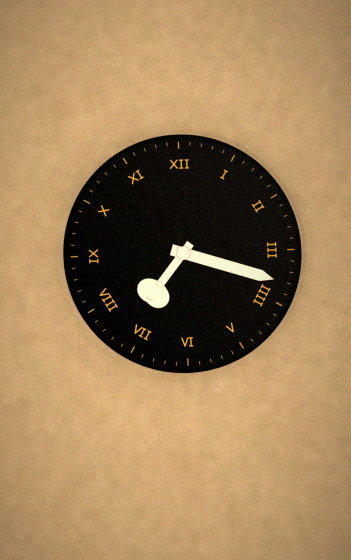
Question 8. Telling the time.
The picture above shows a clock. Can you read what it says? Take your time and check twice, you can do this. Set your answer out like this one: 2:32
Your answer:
7:18
